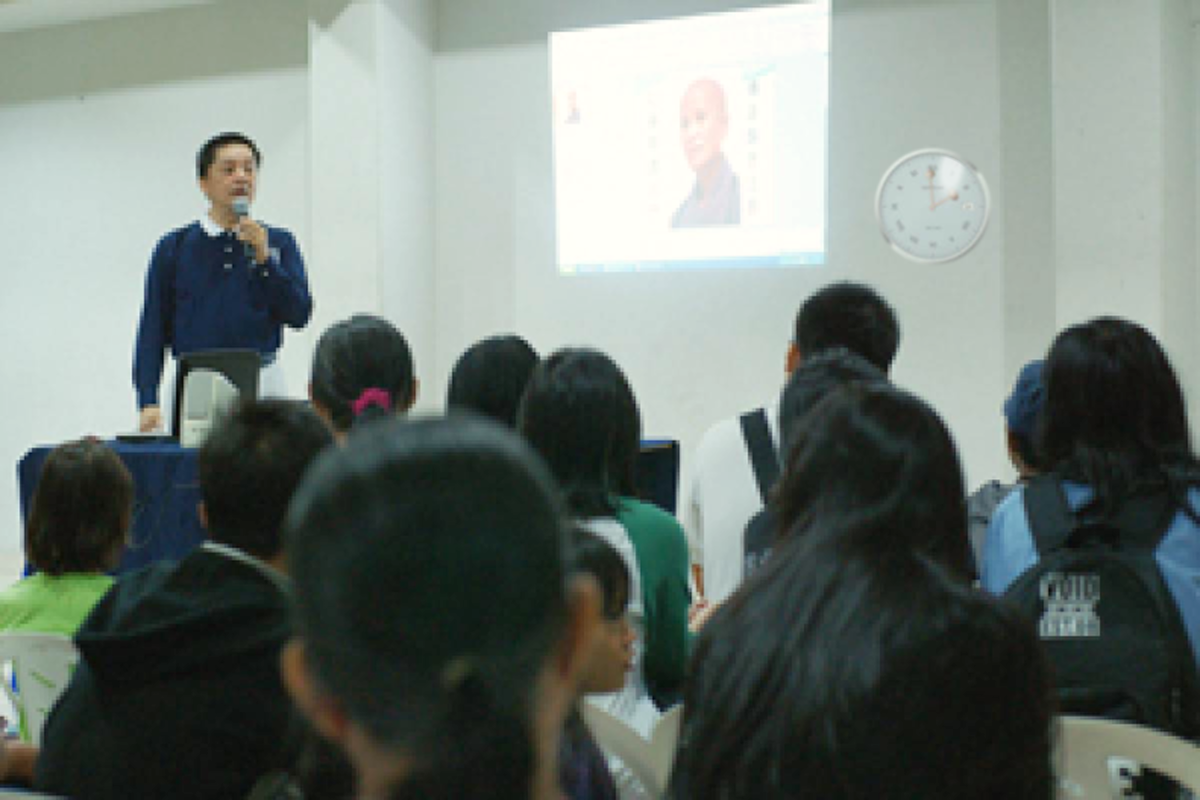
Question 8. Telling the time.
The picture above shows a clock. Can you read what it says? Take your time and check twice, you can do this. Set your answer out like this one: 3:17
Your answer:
1:59
